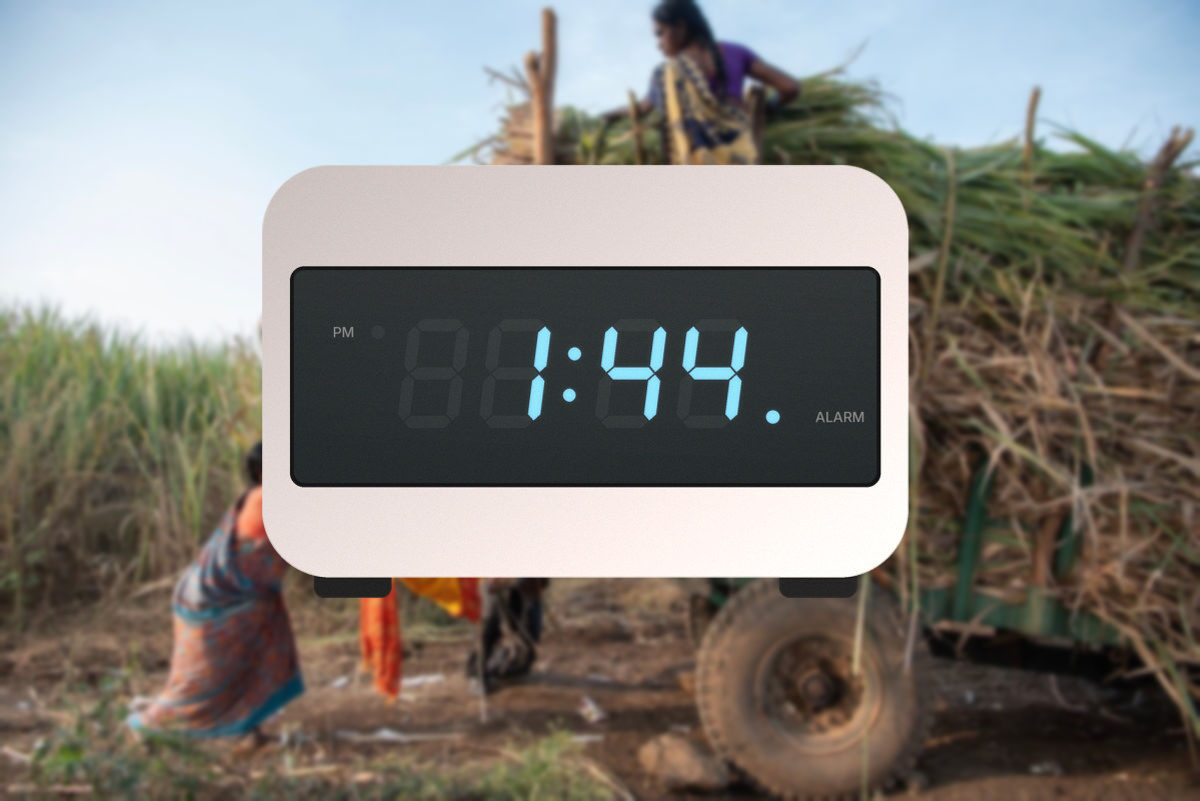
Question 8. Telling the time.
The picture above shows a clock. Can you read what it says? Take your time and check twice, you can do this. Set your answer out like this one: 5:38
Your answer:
1:44
